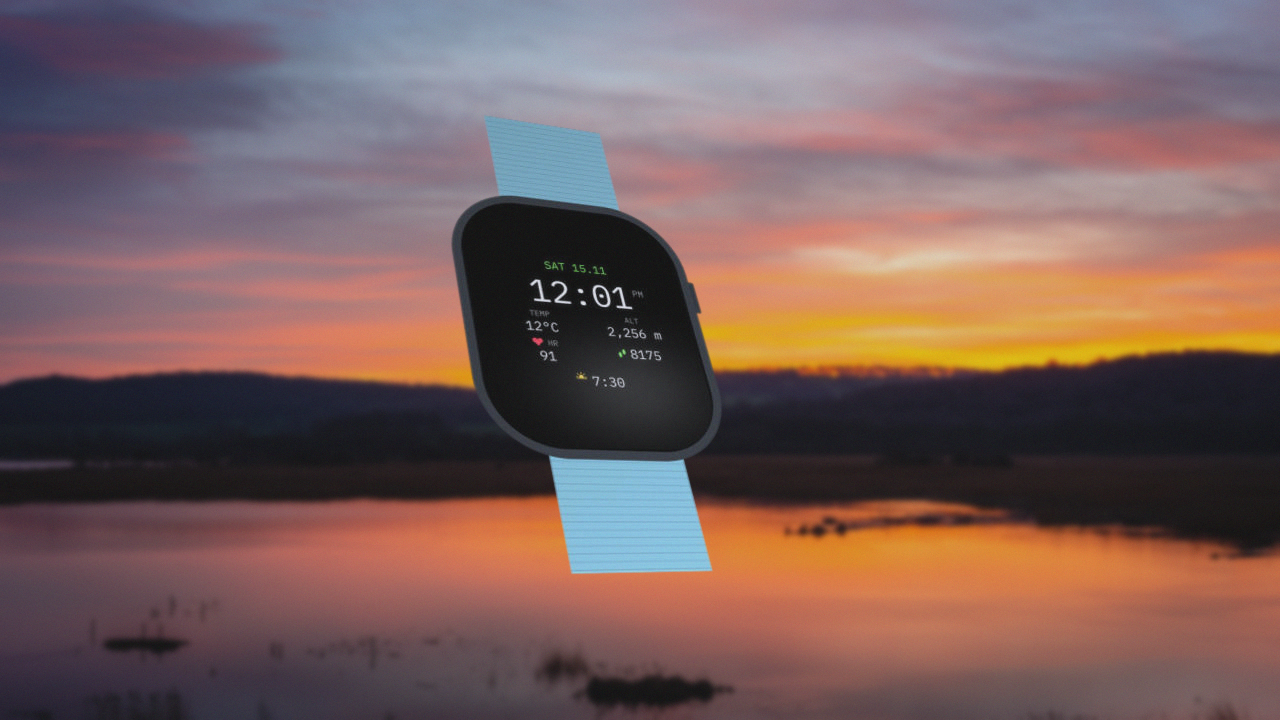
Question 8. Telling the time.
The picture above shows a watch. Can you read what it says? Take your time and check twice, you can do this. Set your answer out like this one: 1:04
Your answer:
12:01
